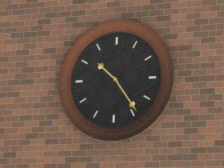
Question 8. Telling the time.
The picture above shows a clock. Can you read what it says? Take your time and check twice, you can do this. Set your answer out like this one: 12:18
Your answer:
10:24
